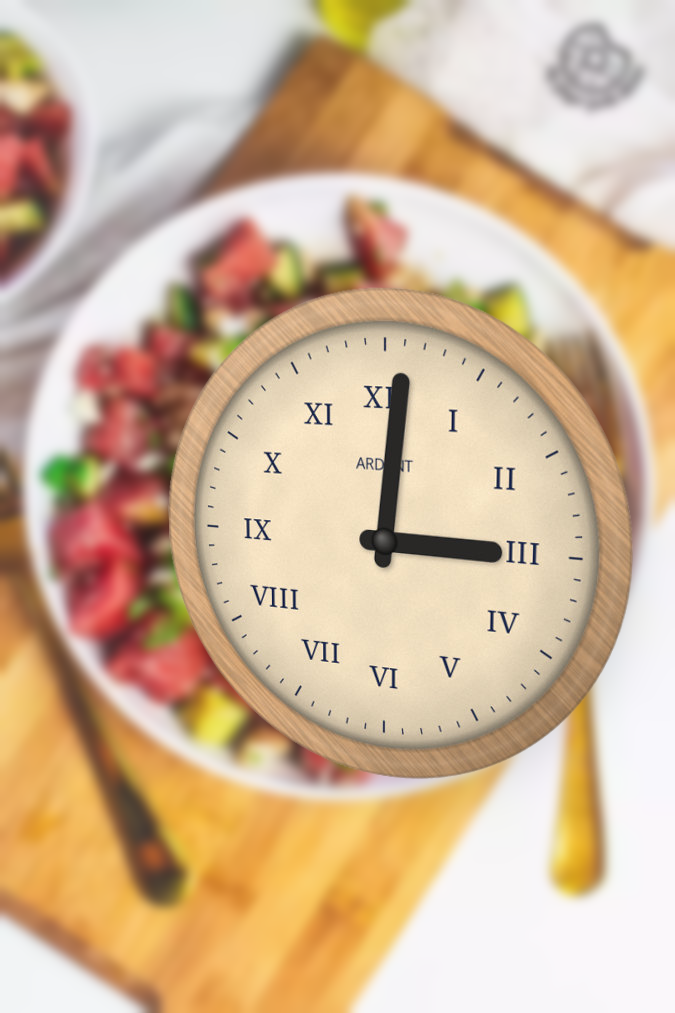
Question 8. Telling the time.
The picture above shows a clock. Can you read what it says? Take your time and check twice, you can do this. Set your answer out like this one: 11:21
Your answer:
3:01
